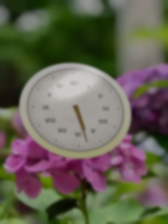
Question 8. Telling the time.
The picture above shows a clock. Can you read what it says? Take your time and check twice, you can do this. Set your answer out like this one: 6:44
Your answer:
5:28
